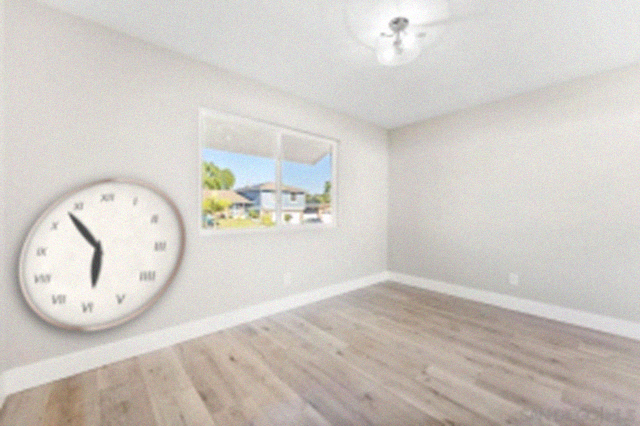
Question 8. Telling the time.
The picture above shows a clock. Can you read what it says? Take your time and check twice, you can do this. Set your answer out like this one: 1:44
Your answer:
5:53
